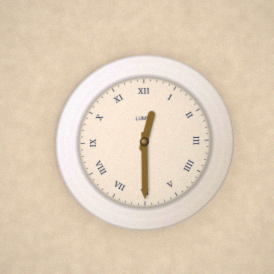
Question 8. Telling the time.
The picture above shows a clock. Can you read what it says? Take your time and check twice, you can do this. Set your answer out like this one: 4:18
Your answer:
12:30
